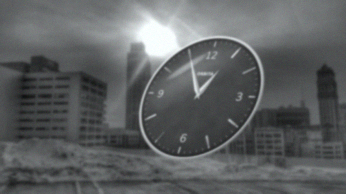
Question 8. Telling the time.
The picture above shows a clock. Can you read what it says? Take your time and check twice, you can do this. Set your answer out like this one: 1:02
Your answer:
12:55
